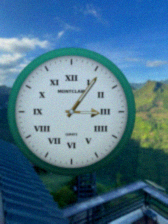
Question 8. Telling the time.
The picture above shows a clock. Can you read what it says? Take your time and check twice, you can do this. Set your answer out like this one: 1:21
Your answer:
3:06
